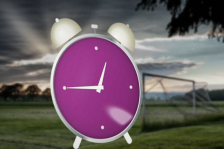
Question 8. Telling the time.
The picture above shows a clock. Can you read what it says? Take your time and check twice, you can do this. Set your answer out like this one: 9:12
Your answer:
12:45
